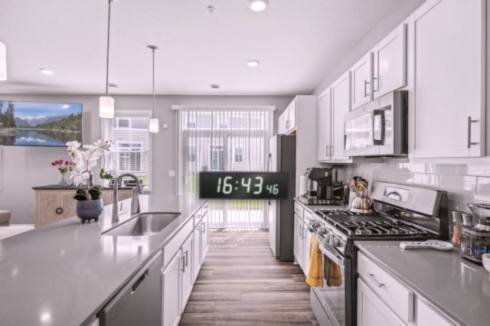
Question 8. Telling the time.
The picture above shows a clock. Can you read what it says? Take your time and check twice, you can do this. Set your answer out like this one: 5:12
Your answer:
16:43
